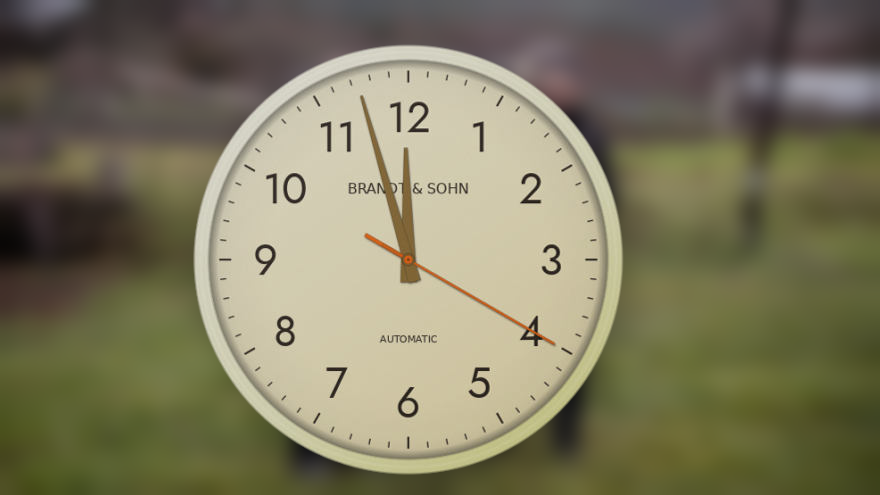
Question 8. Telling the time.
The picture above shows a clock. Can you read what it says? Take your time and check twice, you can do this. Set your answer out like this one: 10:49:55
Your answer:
11:57:20
